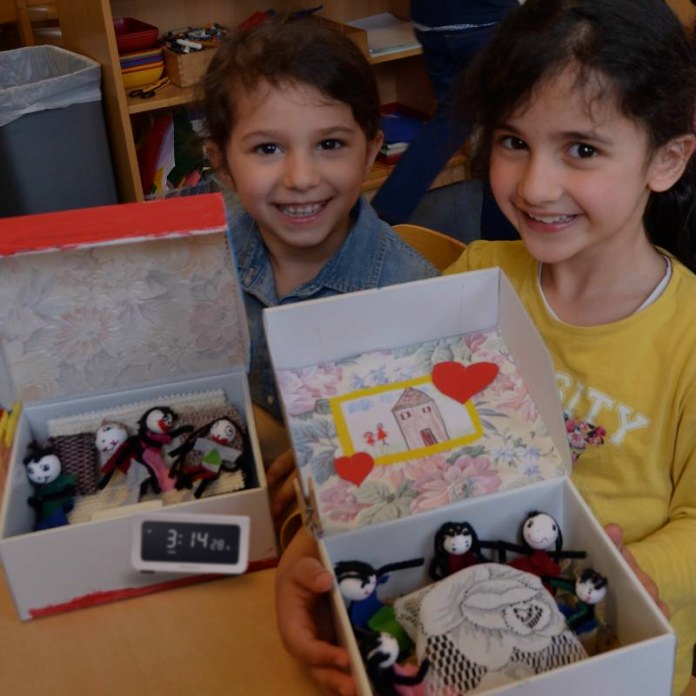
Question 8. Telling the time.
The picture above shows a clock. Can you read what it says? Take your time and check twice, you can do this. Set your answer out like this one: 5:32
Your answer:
3:14
